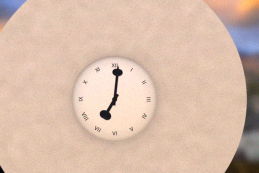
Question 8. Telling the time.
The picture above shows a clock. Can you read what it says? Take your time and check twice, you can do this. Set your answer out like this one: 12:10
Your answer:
7:01
